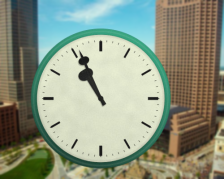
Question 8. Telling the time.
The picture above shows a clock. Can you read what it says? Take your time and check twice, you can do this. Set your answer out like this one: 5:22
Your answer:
10:56
